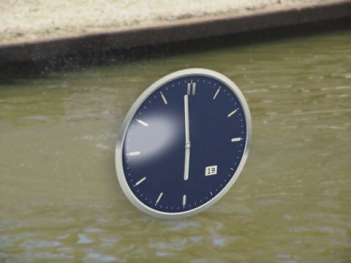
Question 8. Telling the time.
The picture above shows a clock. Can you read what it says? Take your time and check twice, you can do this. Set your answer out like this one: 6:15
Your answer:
5:59
